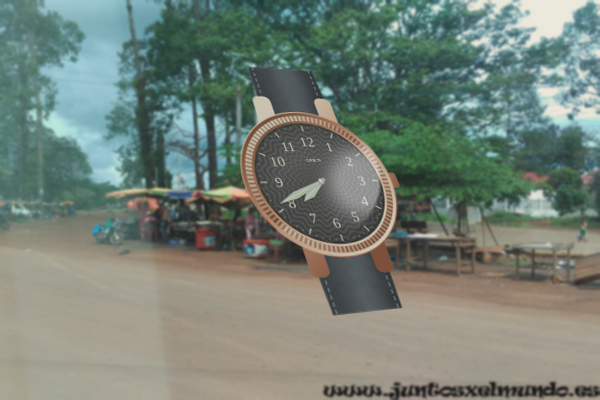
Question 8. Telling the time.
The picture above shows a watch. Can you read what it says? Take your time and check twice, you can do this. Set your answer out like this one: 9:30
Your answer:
7:41
